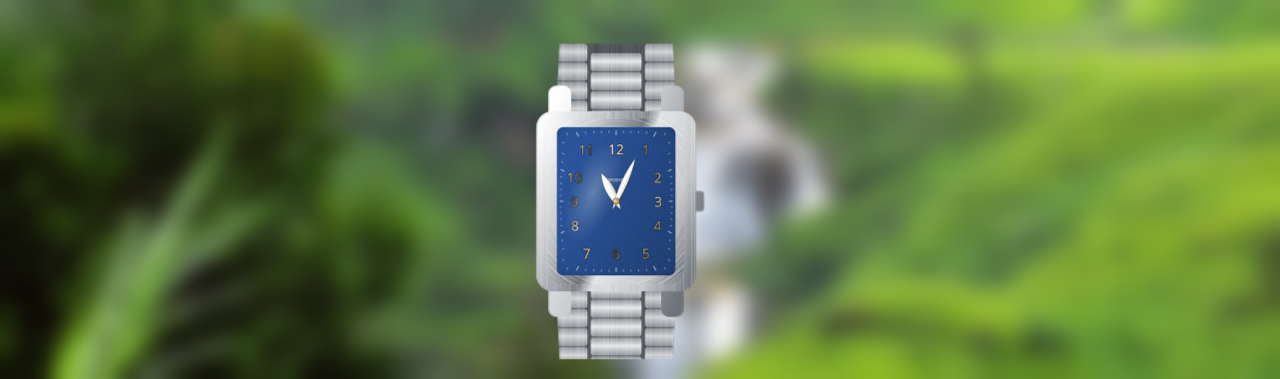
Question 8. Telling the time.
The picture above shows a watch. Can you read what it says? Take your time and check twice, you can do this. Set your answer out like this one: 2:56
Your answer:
11:04
